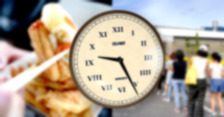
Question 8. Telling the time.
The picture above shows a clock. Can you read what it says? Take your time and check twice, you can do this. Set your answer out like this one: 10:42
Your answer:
9:26
